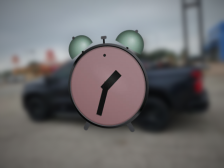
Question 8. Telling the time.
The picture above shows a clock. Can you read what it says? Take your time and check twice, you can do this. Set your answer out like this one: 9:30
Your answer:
1:33
